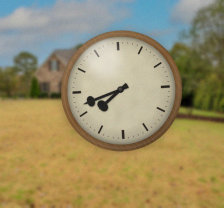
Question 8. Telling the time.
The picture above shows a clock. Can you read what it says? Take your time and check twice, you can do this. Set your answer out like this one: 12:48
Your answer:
7:42
